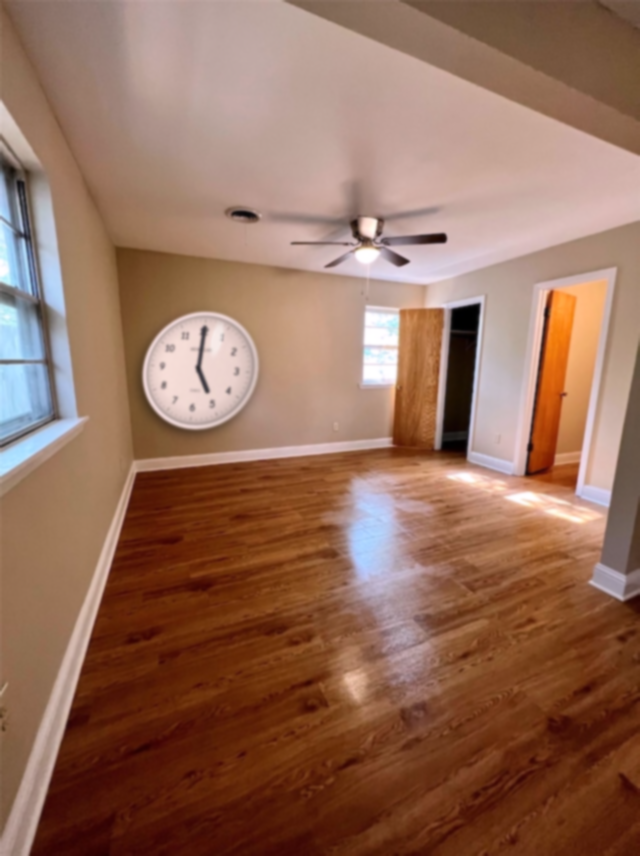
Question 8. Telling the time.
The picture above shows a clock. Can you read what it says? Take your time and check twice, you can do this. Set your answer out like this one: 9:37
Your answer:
5:00
